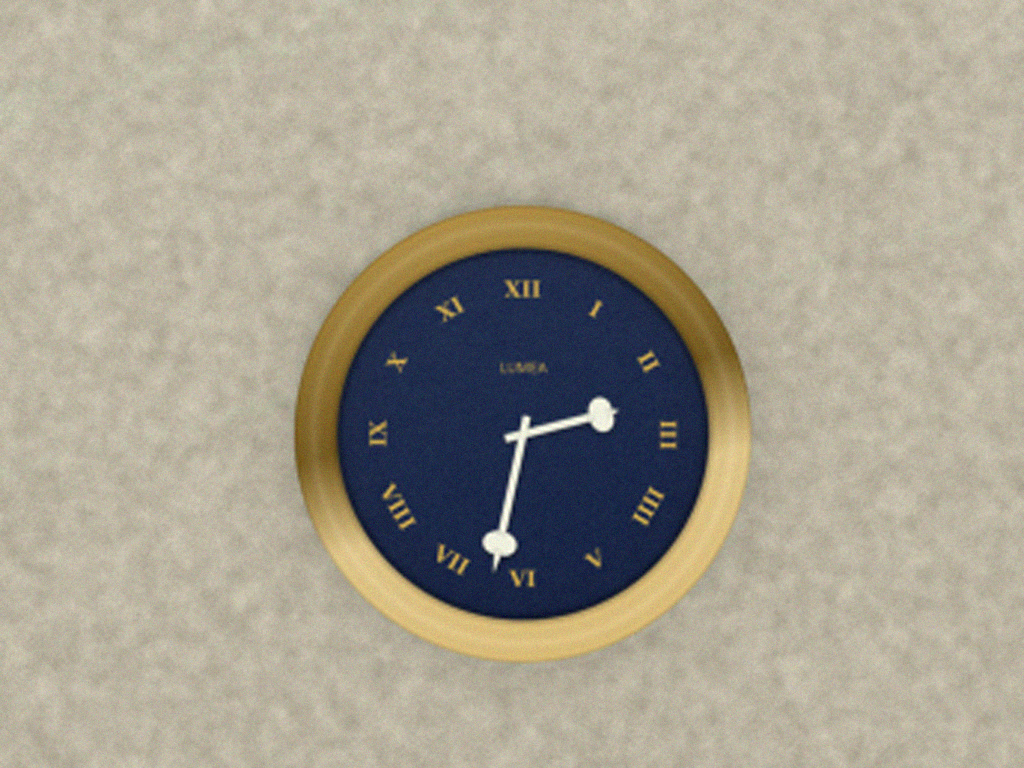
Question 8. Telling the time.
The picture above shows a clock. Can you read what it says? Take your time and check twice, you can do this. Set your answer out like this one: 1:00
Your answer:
2:32
